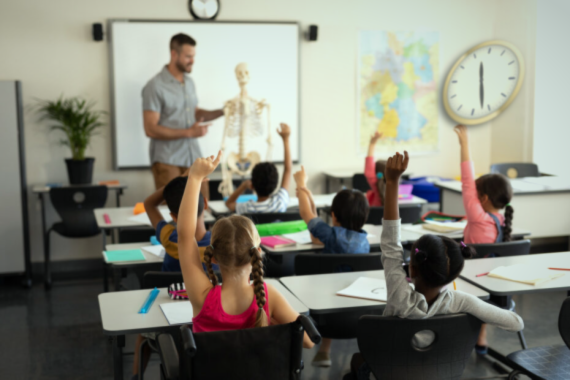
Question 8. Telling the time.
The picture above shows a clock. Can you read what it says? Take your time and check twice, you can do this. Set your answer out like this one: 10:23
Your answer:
11:27
